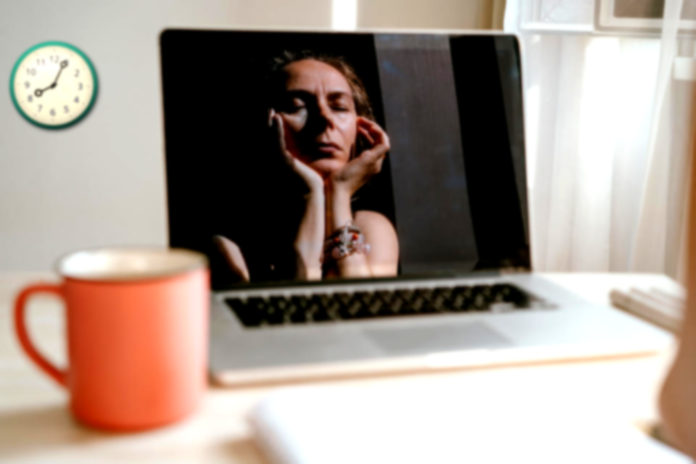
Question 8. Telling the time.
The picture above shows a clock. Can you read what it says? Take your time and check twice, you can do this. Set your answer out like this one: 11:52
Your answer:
8:04
